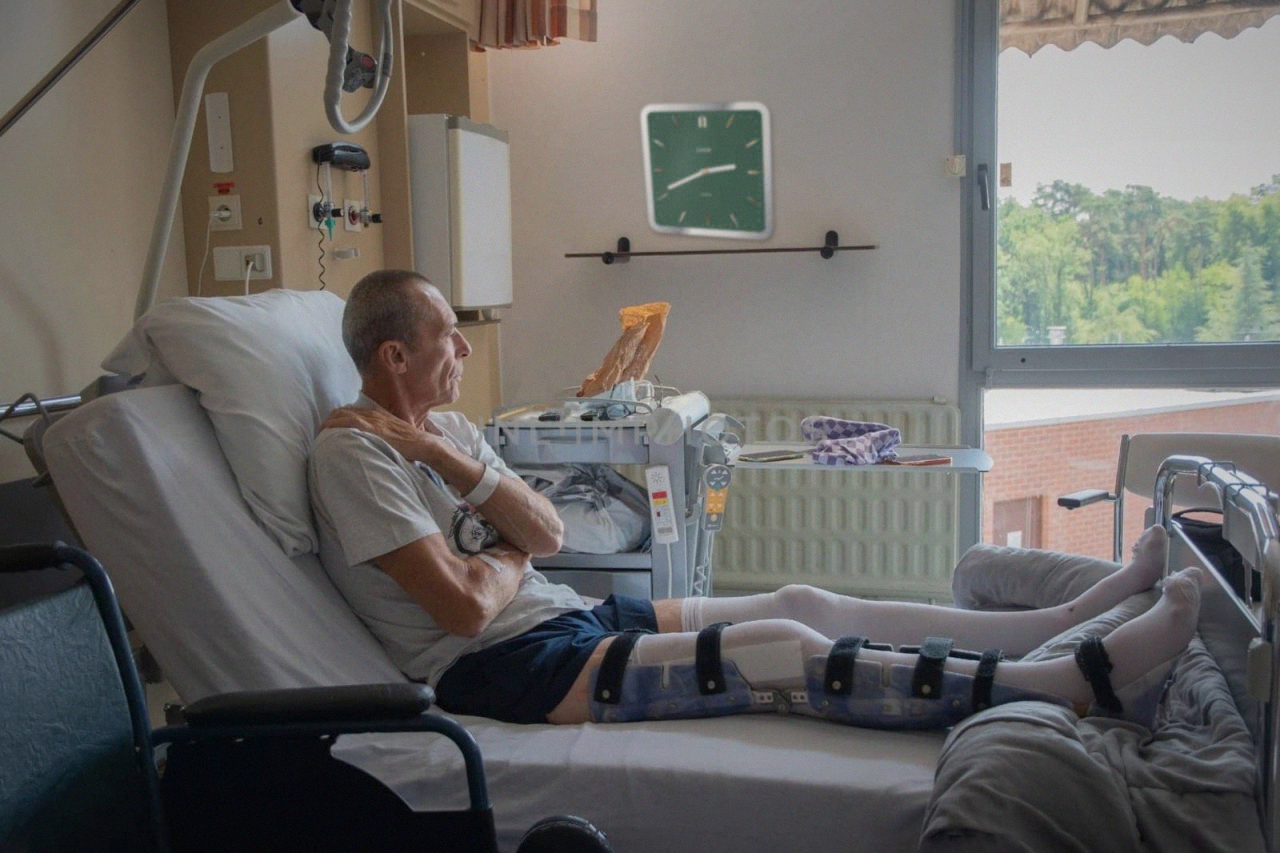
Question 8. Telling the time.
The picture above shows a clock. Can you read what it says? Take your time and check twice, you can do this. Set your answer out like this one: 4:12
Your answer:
2:41
